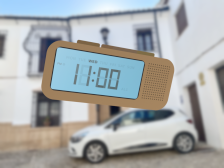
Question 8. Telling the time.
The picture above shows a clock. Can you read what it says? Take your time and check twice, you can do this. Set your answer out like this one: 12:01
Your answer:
11:00
